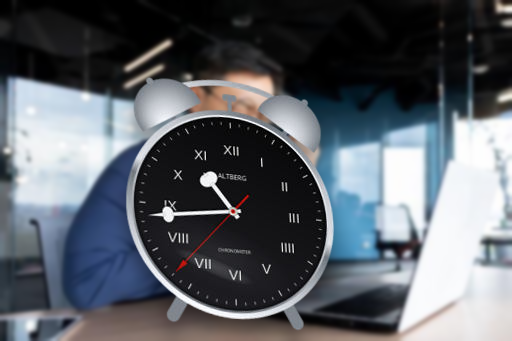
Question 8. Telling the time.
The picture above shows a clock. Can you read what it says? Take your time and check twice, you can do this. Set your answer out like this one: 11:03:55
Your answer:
10:43:37
